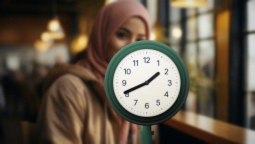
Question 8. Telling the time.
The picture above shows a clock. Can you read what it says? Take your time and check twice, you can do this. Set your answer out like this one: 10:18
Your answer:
1:41
